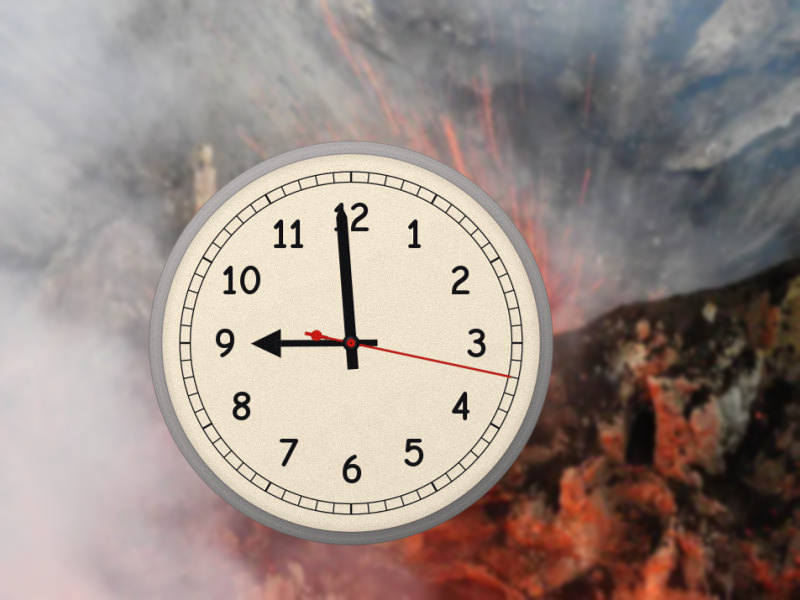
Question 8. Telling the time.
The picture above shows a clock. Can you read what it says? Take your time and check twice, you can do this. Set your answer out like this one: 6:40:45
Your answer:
8:59:17
